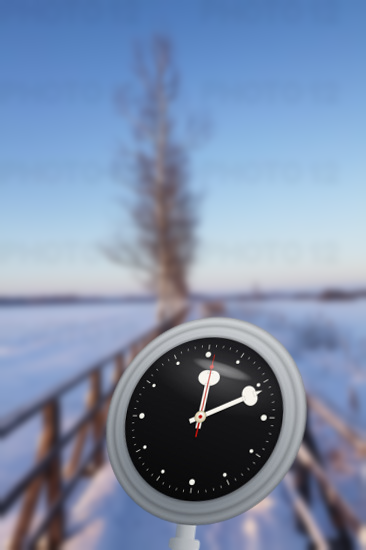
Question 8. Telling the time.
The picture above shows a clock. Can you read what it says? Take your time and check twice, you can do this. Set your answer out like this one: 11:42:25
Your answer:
12:11:01
